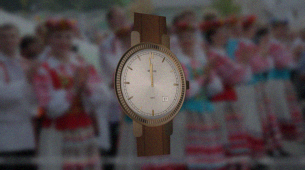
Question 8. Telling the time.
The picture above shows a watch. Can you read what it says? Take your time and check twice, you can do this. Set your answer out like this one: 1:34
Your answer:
11:59
